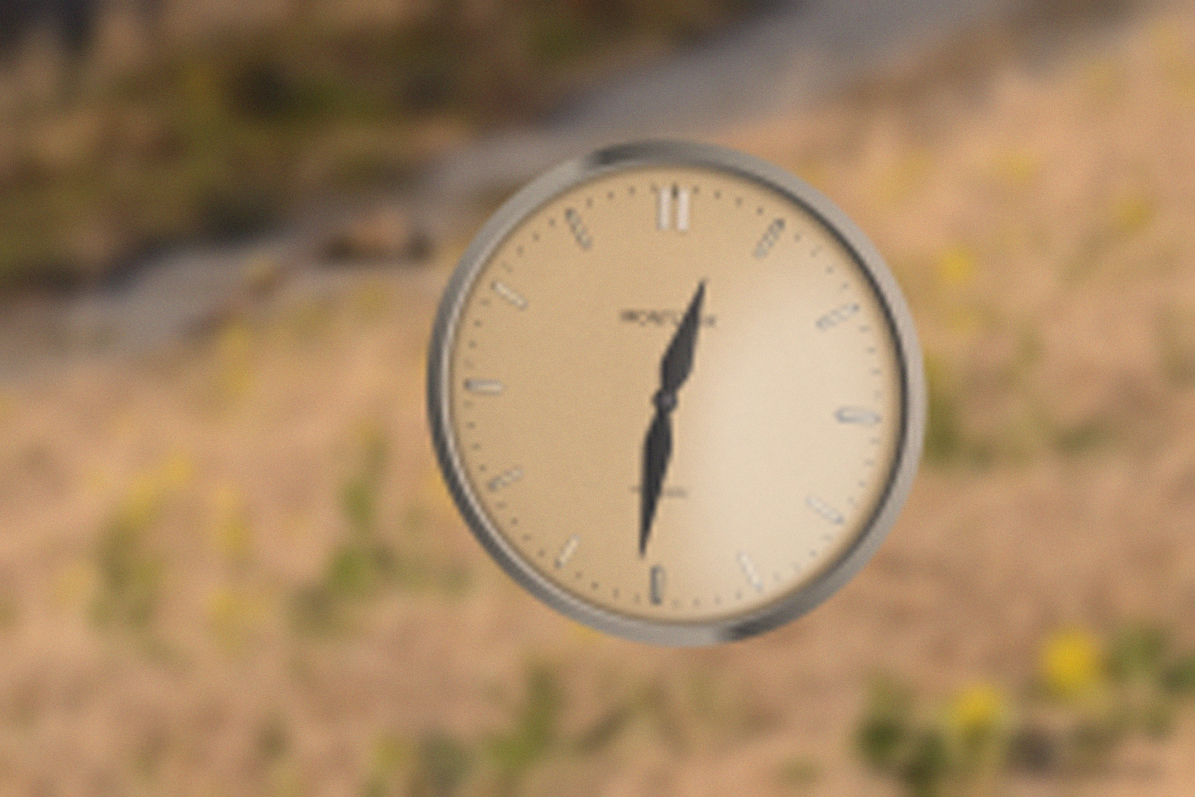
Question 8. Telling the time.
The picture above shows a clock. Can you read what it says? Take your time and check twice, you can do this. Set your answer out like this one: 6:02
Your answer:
12:31
